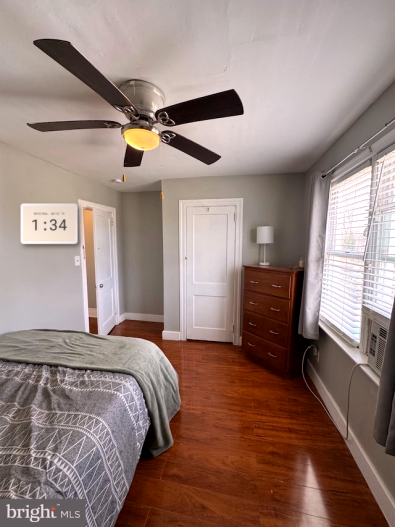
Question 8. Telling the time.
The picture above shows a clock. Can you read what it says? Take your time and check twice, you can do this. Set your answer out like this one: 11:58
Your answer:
1:34
